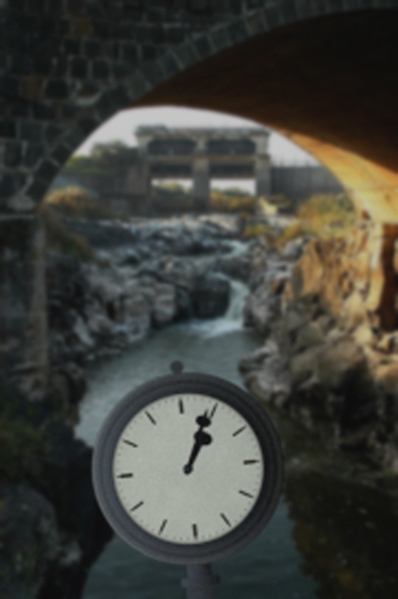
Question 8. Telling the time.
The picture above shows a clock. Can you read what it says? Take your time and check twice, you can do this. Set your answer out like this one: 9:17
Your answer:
1:04
